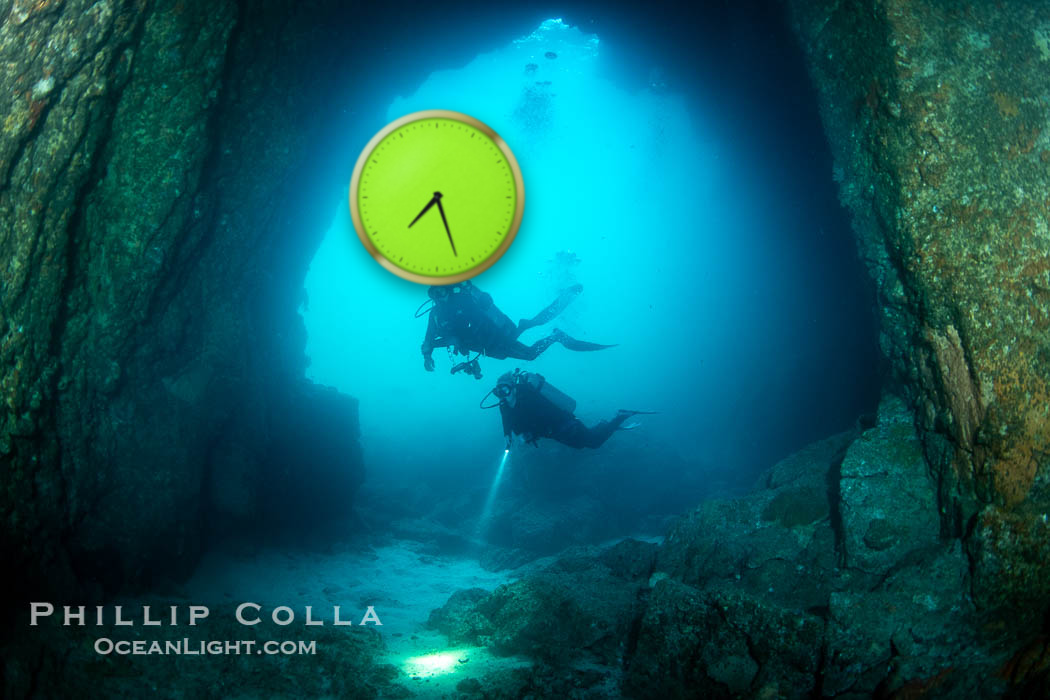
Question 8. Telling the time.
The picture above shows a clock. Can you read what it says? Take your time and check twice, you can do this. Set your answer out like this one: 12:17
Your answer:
7:27
